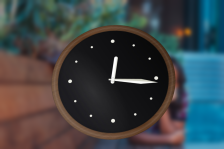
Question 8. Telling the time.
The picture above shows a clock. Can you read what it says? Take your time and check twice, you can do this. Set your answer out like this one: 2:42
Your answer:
12:16
